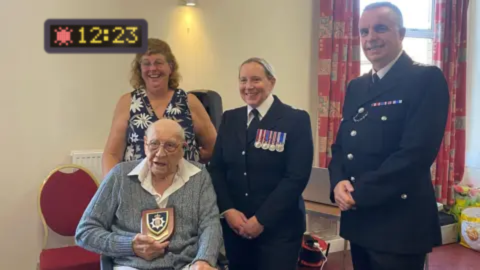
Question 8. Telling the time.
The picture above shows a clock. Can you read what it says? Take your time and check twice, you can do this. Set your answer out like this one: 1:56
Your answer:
12:23
